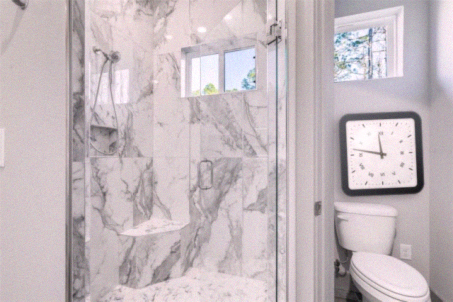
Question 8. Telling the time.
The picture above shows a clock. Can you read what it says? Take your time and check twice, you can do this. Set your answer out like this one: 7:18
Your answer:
11:47
